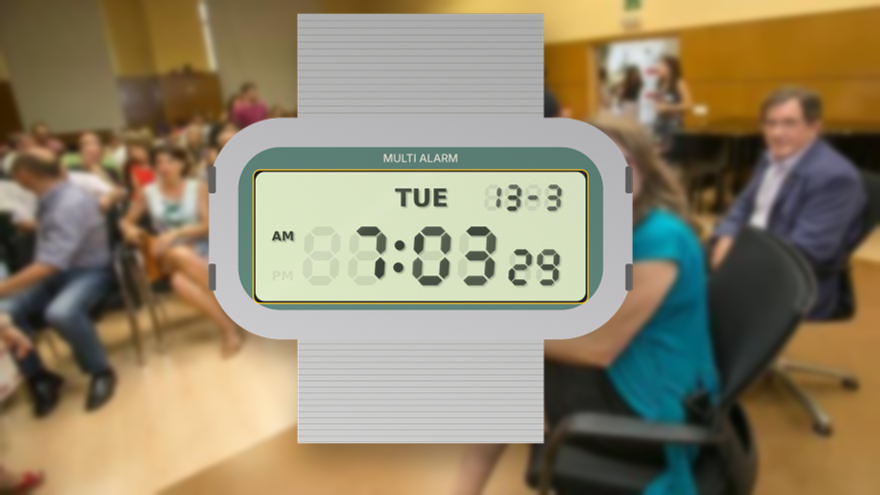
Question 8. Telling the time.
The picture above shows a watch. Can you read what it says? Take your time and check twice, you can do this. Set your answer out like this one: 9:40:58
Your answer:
7:03:29
